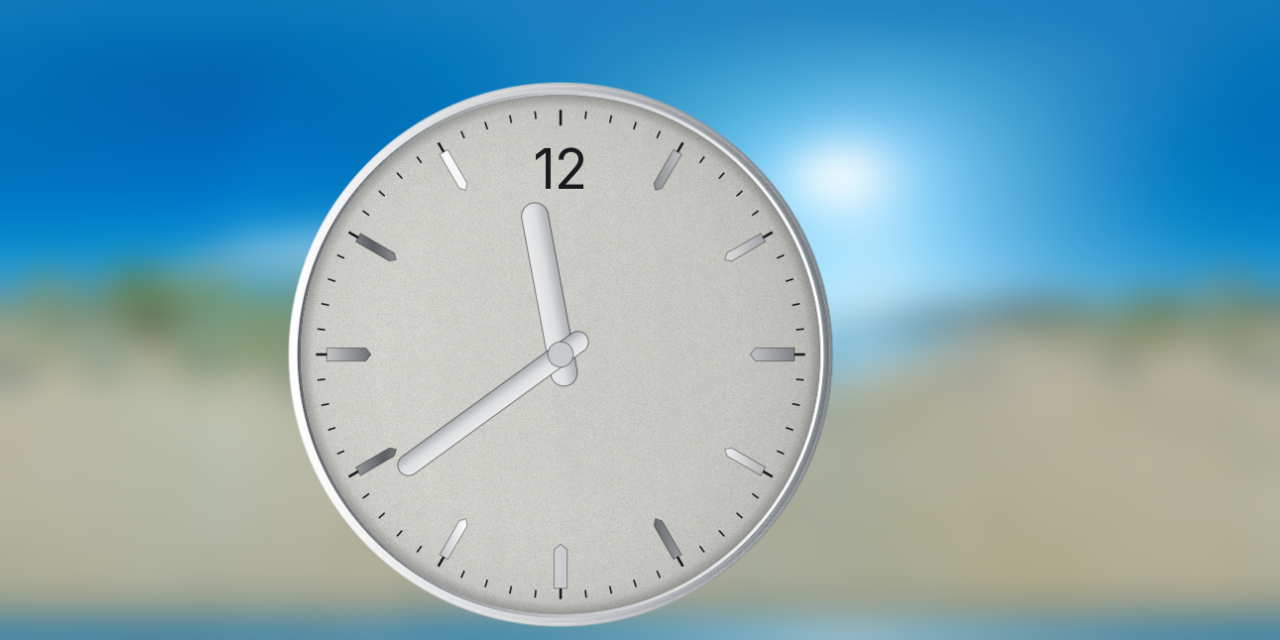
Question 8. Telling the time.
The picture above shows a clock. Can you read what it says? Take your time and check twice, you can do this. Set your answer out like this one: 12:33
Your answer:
11:39
